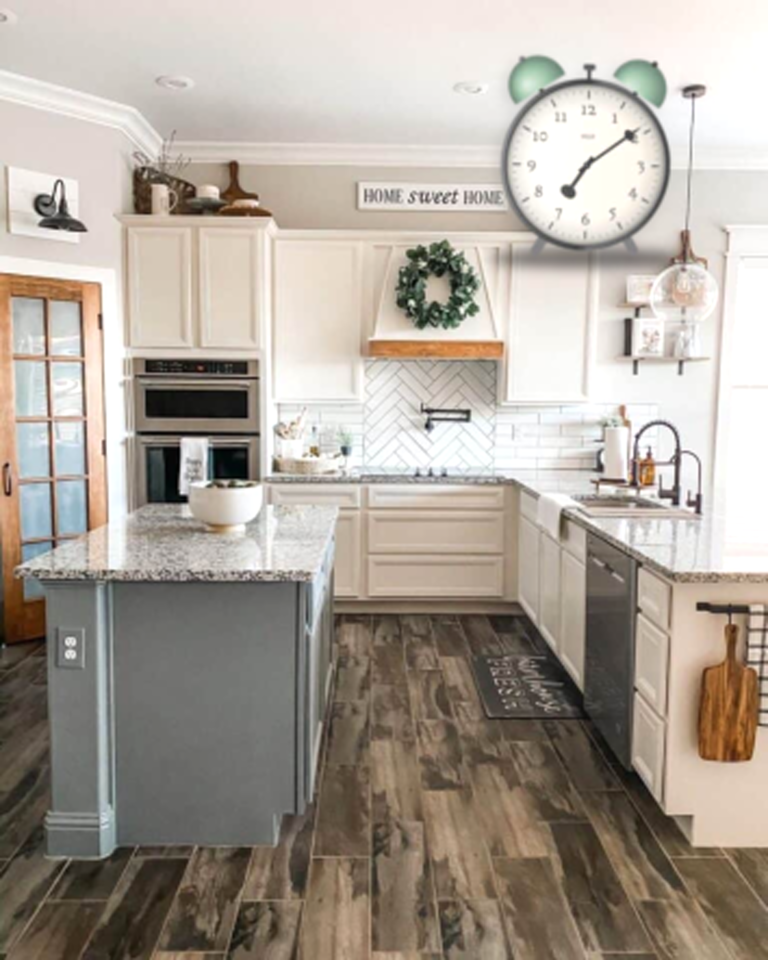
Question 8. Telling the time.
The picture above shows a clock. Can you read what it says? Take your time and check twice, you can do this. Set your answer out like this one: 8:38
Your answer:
7:09
